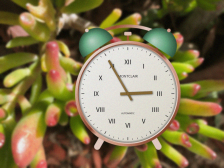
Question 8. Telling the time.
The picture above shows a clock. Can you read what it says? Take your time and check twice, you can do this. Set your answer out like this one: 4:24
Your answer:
2:55
